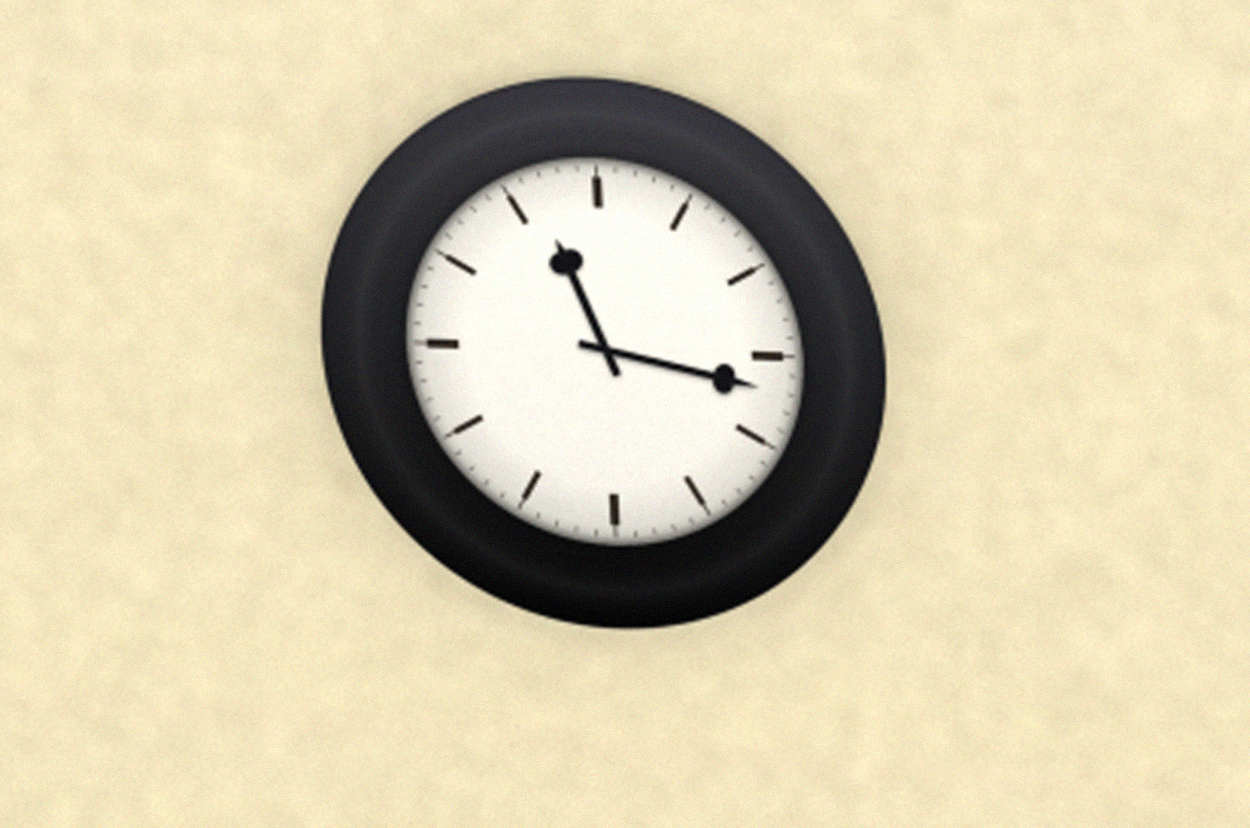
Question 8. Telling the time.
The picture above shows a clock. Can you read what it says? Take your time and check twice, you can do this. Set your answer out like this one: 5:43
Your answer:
11:17
